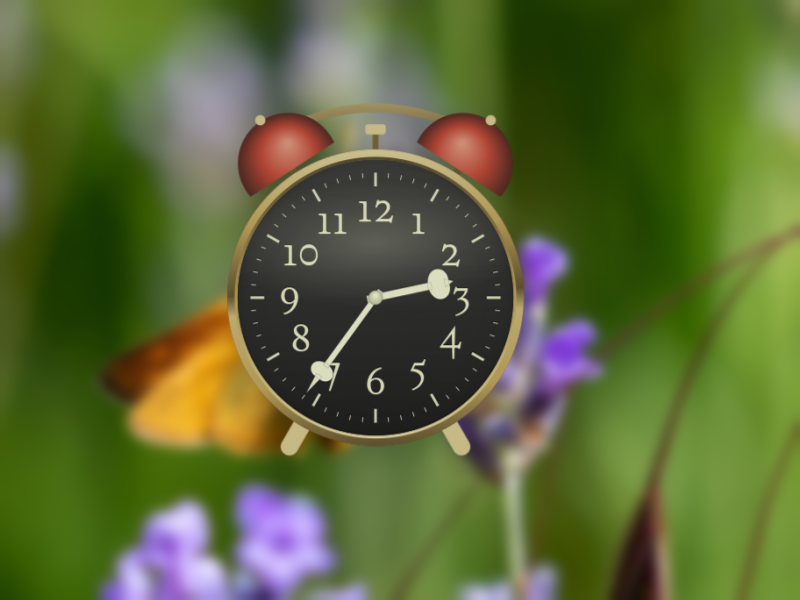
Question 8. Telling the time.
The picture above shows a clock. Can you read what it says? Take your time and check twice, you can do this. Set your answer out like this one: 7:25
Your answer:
2:36
